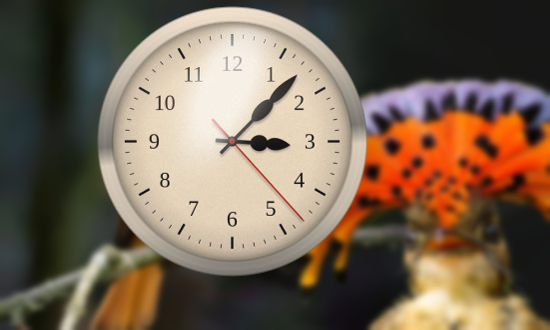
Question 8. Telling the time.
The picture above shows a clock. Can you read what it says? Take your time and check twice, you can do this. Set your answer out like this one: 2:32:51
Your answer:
3:07:23
